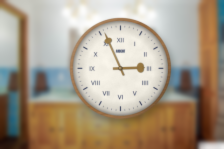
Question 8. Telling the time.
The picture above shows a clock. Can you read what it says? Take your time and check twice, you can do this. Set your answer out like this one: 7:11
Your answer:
2:56
